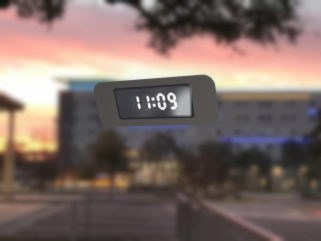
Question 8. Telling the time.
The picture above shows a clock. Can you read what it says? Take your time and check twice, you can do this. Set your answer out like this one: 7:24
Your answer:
11:09
